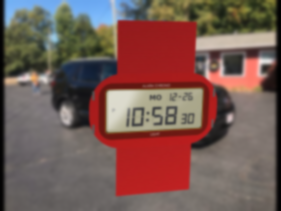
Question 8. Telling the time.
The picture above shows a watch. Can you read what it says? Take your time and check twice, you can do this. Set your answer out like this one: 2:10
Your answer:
10:58
